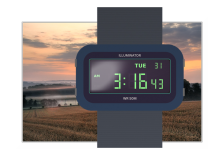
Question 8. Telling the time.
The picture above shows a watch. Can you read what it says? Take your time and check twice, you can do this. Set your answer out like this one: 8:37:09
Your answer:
3:16:43
